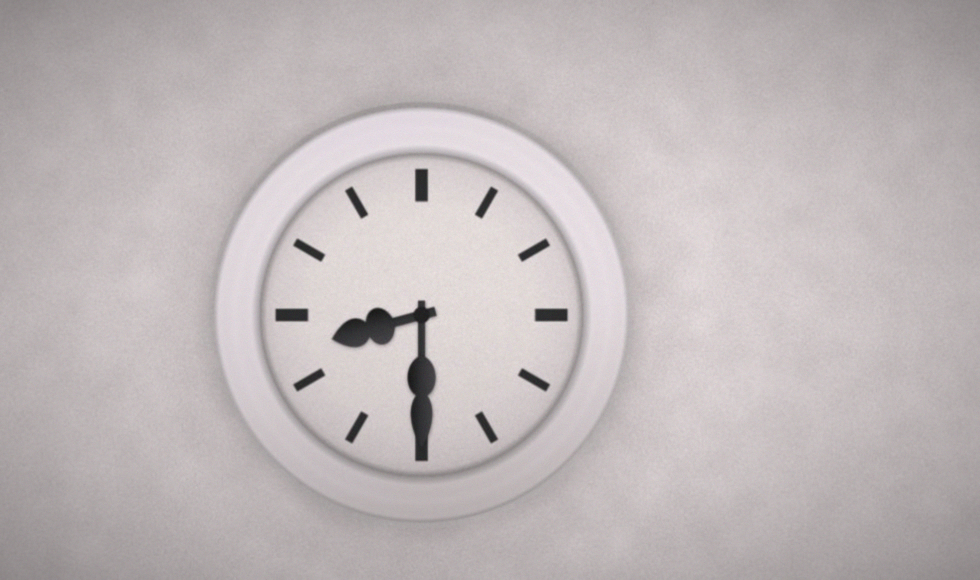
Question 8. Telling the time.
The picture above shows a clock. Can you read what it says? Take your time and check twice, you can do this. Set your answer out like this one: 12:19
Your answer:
8:30
